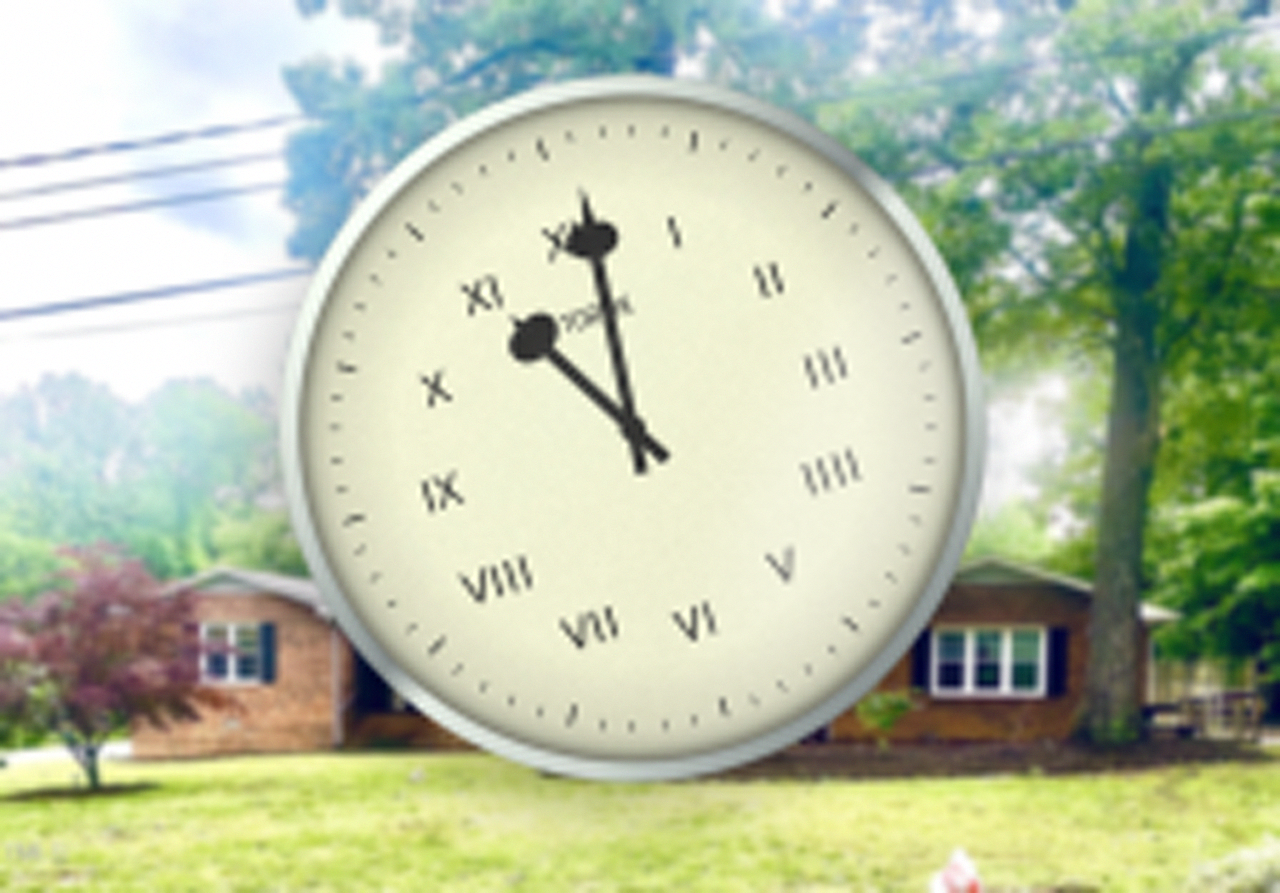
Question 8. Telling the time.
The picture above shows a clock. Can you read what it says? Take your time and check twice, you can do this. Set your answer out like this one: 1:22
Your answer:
11:01
